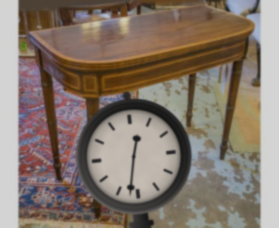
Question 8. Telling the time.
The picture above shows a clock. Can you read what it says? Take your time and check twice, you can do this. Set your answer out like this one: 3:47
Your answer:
12:32
